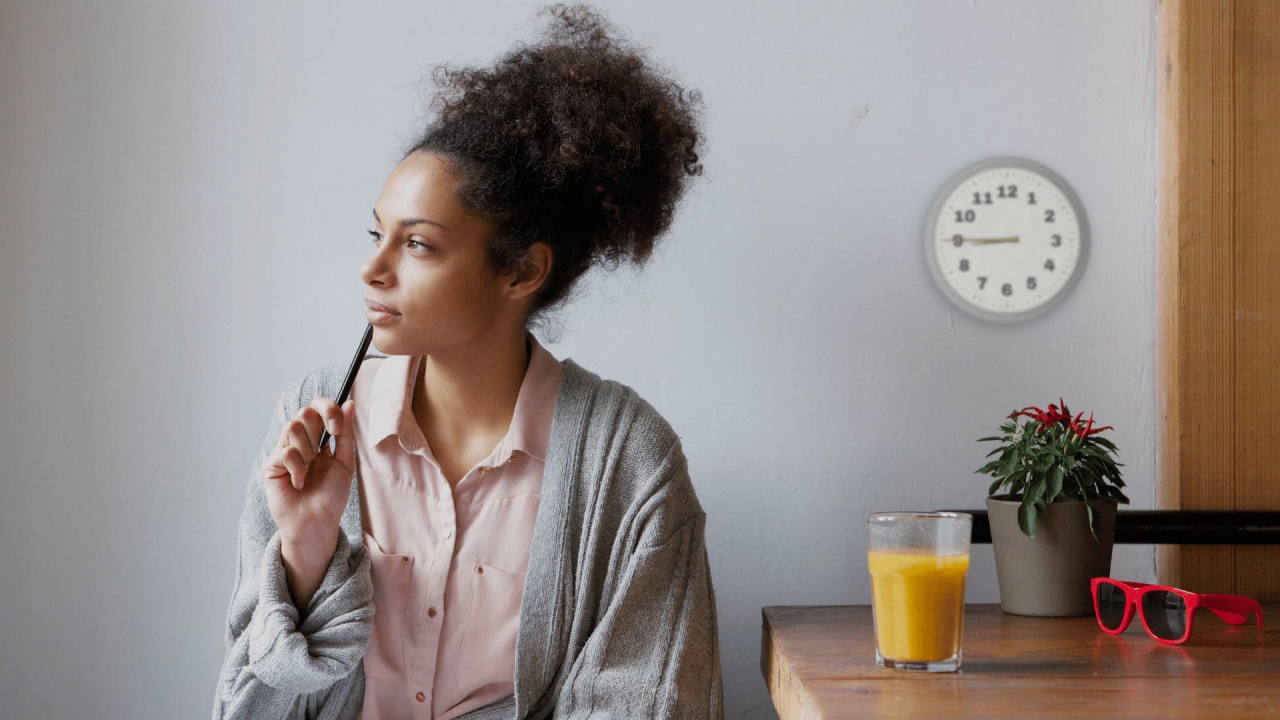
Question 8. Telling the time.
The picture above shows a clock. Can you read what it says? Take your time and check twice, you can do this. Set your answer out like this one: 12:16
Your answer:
8:45
